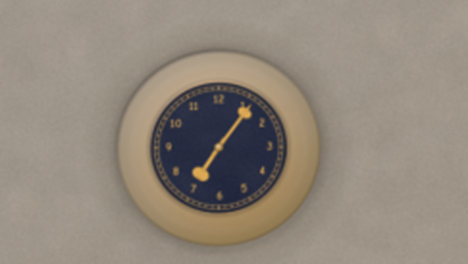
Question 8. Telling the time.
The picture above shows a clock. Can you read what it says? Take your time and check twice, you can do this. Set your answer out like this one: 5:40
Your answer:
7:06
